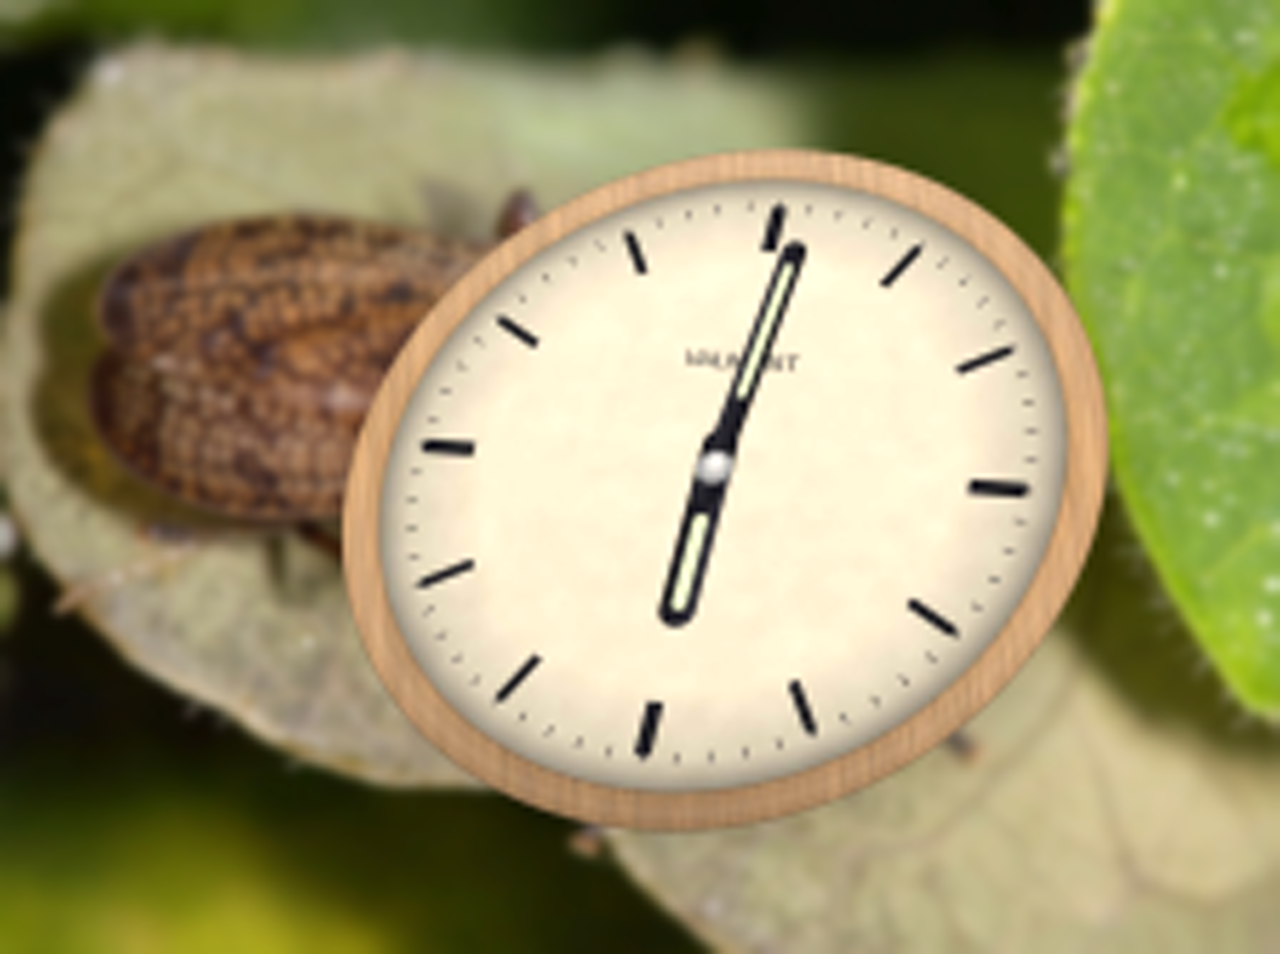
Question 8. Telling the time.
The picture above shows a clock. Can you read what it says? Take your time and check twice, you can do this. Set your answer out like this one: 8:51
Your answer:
6:01
